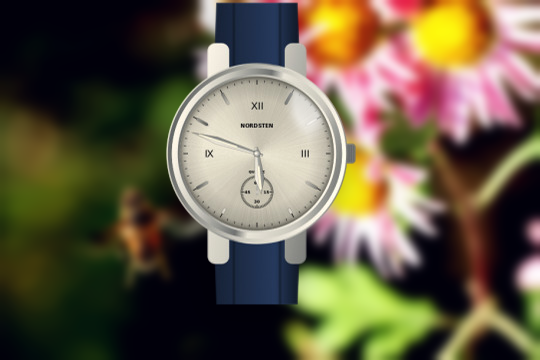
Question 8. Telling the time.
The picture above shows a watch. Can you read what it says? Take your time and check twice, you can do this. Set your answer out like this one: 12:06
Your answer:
5:48
